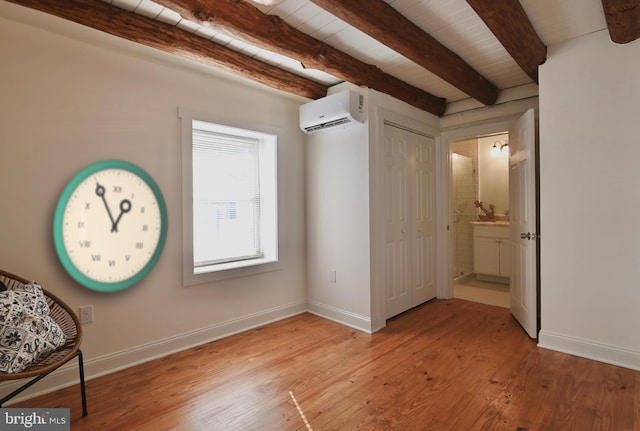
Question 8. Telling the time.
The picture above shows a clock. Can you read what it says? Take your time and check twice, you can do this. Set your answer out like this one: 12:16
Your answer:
12:55
